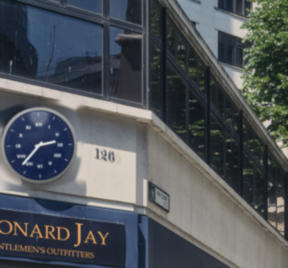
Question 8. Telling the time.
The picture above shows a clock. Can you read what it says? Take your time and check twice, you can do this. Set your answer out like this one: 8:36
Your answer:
2:37
